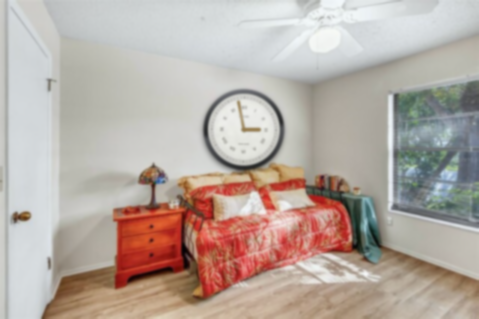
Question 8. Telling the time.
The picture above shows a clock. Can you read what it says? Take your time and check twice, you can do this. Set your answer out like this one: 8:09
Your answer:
2:58
